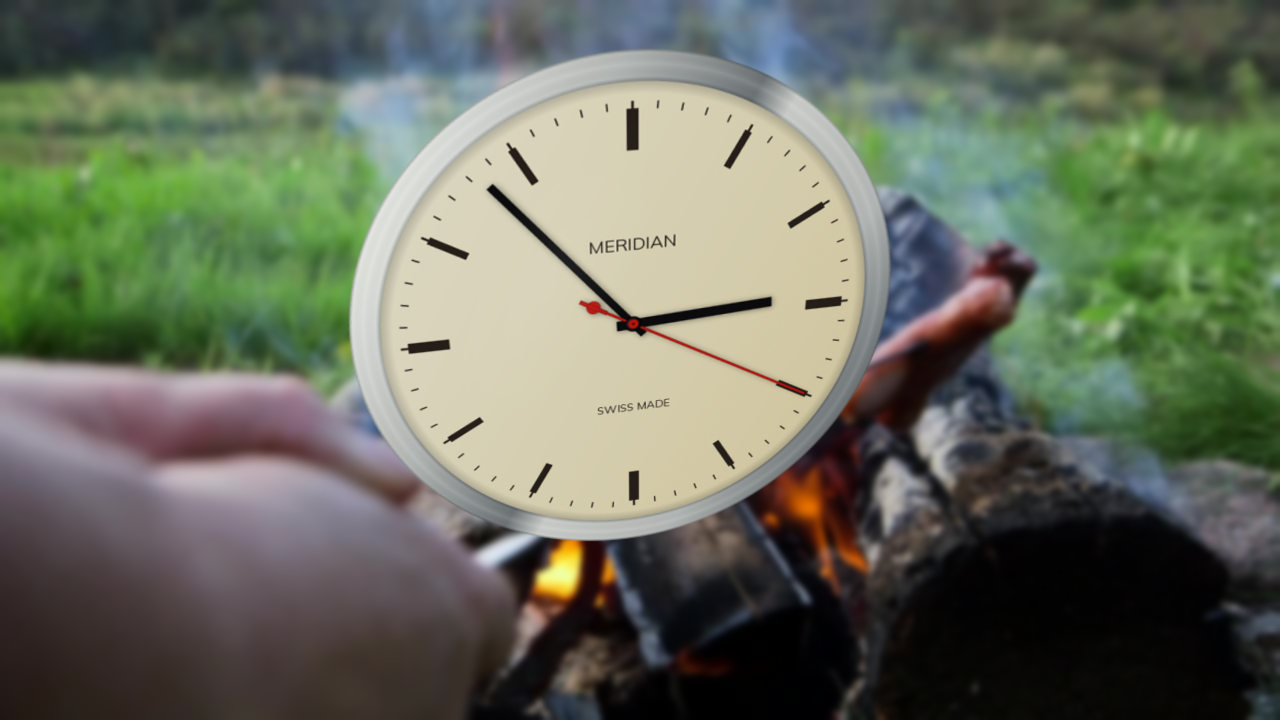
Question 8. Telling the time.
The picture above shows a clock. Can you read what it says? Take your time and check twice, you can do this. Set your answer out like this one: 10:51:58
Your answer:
2:53:20
